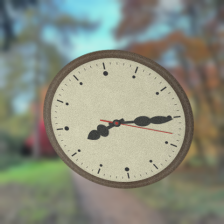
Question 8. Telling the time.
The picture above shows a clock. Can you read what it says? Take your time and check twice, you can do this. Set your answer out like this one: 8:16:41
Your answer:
8:15:18
